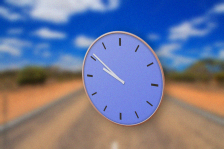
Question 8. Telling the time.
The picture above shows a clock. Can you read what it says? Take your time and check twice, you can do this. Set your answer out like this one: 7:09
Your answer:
9:51
